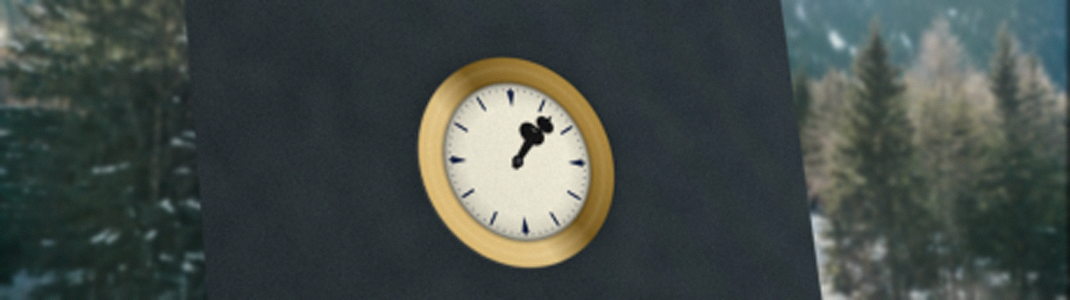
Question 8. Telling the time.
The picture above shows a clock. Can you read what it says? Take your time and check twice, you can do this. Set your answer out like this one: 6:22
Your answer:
1:07
